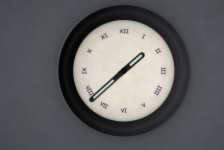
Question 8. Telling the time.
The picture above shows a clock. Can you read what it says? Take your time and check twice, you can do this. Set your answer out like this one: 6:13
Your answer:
1:38
